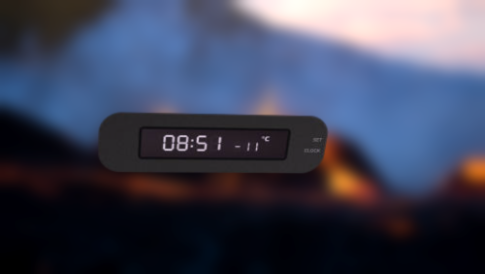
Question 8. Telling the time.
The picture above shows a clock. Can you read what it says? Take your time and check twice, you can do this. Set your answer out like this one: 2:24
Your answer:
8:51
